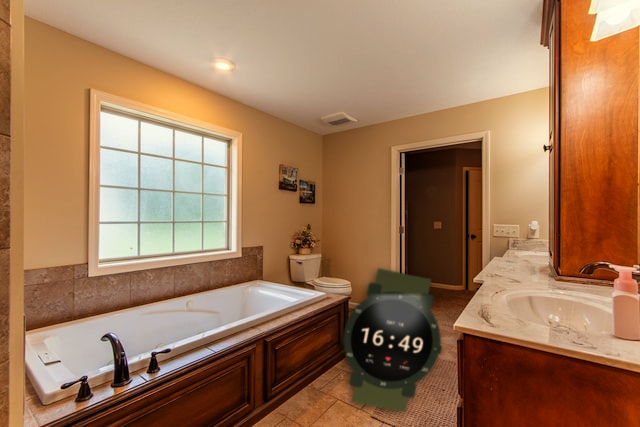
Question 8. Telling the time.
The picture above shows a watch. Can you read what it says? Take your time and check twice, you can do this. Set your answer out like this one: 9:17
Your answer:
16:49
